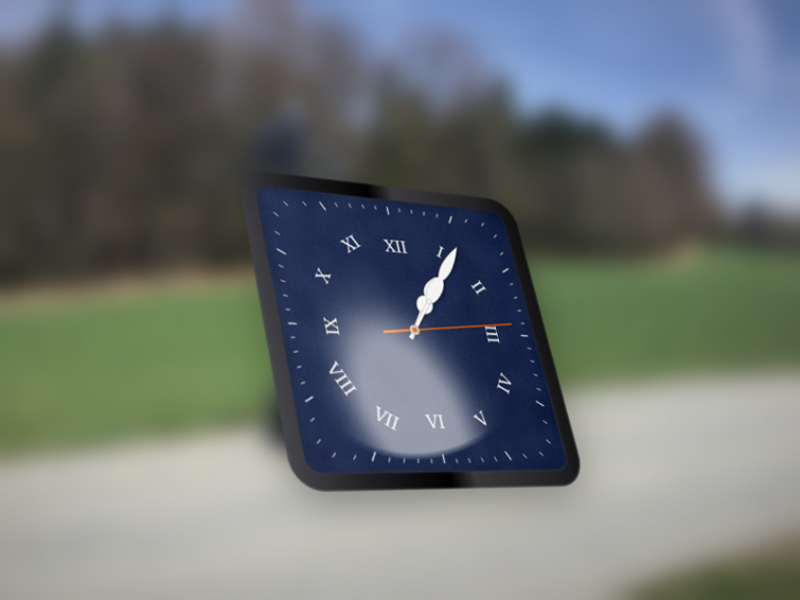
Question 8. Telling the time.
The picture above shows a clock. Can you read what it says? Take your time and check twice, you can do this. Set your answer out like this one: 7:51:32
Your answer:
1:06:14
